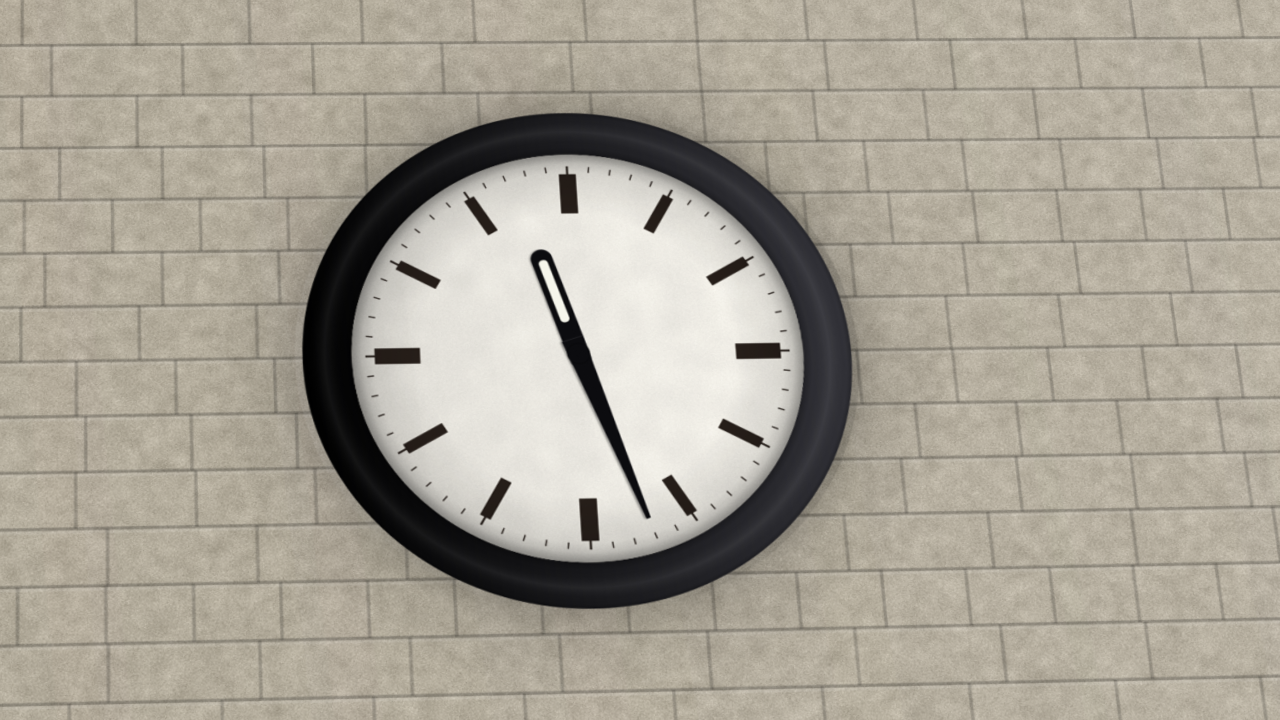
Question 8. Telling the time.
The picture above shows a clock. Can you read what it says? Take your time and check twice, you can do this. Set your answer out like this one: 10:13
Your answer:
11:27
